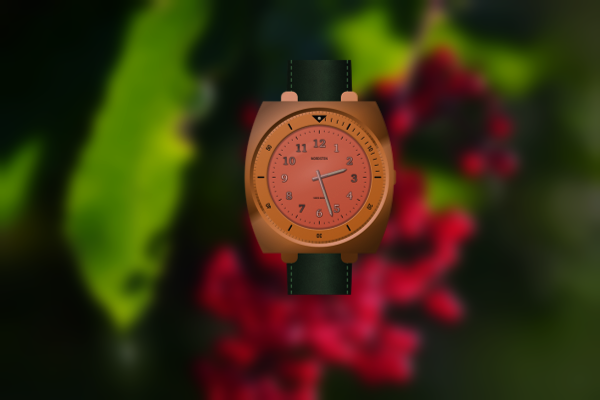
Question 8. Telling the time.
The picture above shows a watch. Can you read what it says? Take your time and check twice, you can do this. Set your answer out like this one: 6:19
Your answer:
2:27
